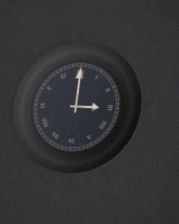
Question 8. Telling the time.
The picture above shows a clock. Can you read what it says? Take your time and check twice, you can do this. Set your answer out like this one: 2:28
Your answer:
3:00
